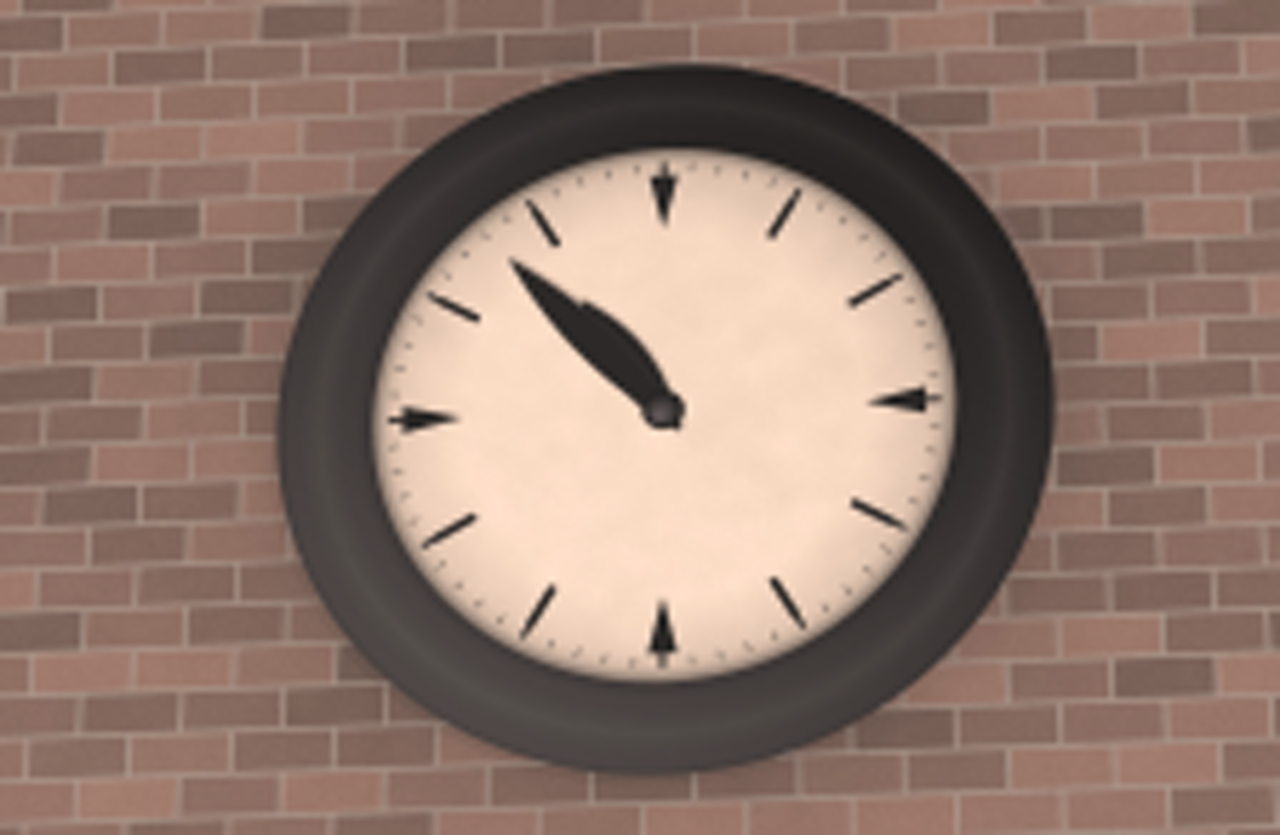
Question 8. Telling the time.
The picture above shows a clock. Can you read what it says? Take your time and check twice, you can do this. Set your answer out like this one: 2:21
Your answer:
10:53
